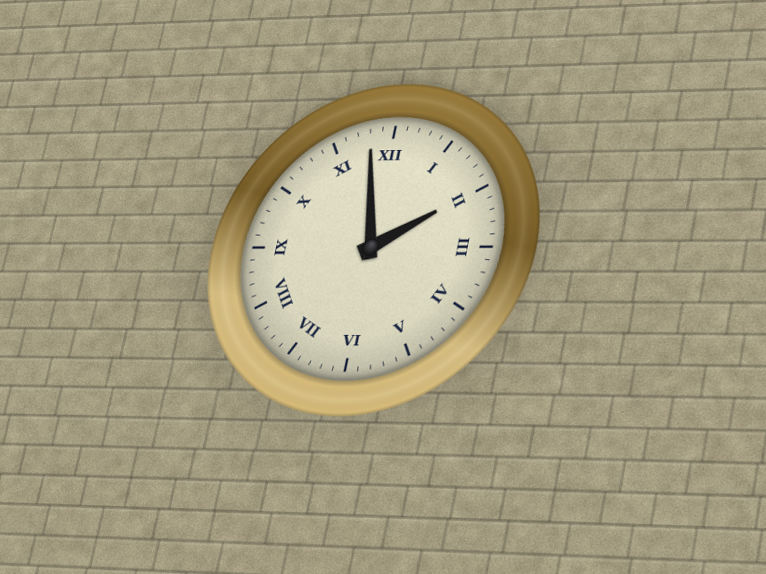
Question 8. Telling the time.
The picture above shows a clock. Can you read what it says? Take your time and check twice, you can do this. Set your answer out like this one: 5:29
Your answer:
1:58
